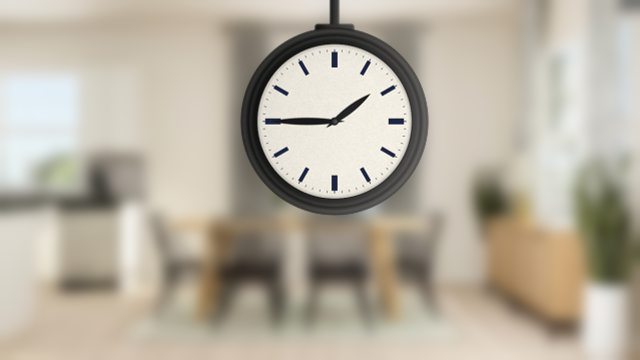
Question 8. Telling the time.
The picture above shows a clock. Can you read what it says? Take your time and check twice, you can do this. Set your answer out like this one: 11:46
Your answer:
1:45
